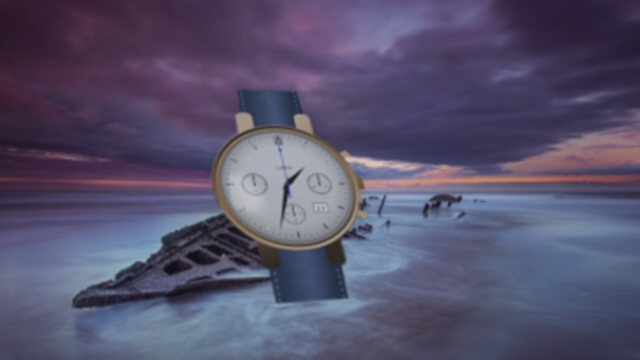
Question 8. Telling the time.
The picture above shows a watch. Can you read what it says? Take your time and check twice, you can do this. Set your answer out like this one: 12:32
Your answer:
1:33
